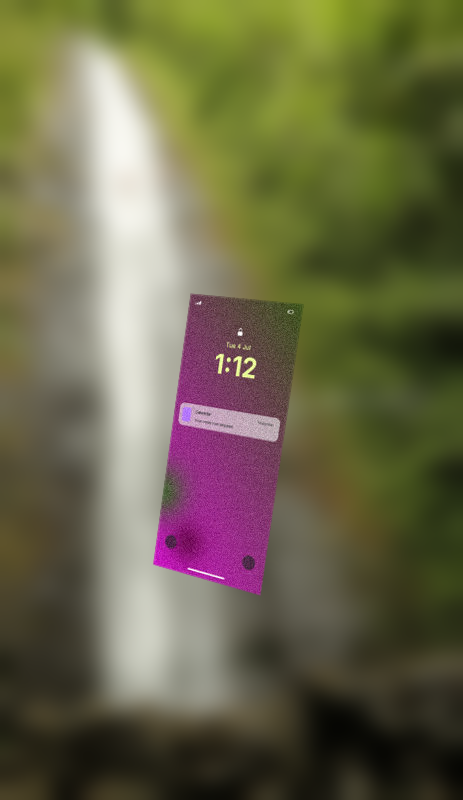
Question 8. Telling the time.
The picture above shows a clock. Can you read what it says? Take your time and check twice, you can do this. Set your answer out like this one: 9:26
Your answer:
1:12
